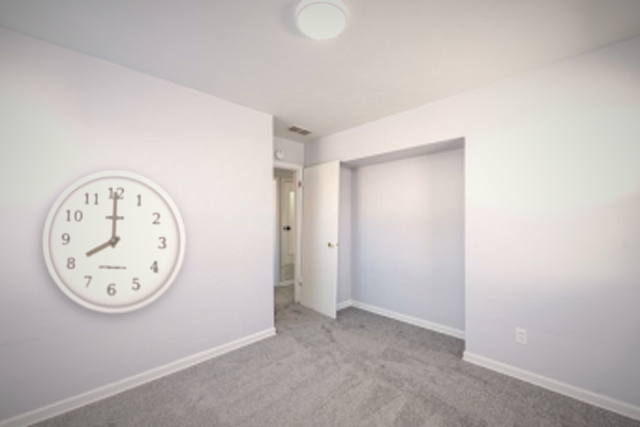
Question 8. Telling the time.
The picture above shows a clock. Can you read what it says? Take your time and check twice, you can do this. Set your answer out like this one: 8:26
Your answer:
8:00
